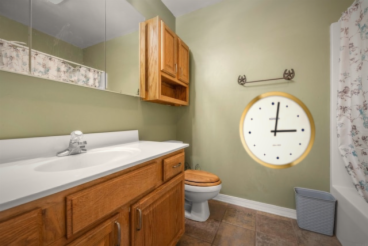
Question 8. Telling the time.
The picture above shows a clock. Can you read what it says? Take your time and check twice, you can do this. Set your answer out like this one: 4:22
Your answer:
3:02
